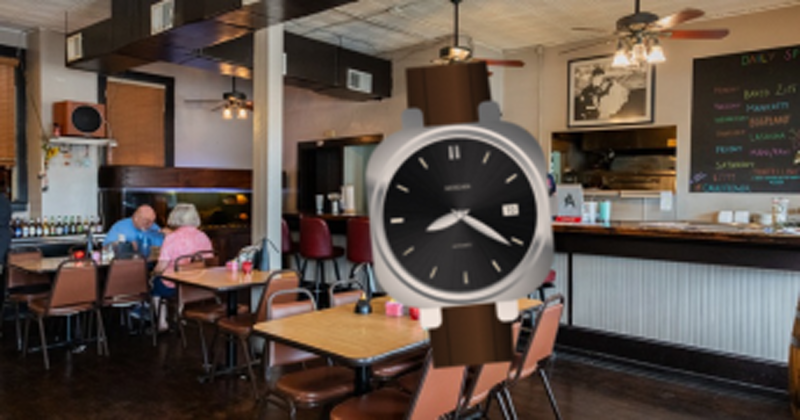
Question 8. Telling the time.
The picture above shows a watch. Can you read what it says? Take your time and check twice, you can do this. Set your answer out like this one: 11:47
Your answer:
8:21
